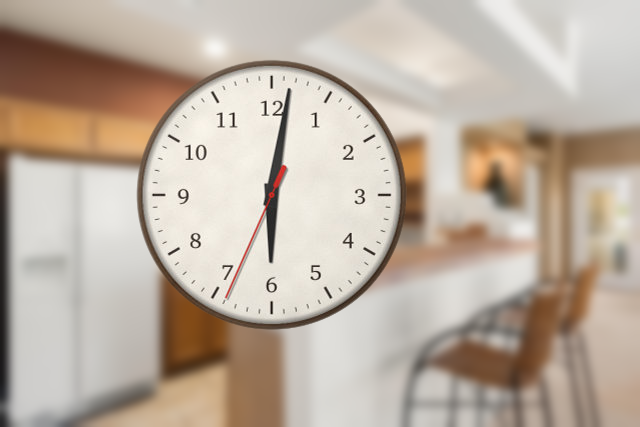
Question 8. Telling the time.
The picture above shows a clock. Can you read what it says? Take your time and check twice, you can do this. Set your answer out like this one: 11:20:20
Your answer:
6:01:34
